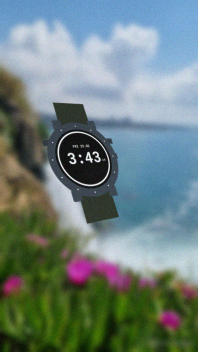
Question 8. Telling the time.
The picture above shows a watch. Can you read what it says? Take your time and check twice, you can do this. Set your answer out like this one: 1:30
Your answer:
3:43
